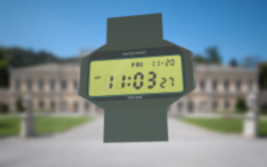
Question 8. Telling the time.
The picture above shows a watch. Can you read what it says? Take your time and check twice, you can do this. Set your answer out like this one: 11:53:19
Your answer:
11:03:27
